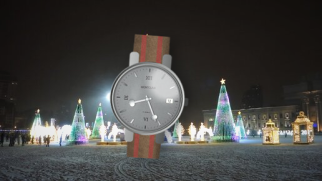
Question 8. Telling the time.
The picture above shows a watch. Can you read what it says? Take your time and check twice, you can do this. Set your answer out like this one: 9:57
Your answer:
8:26
